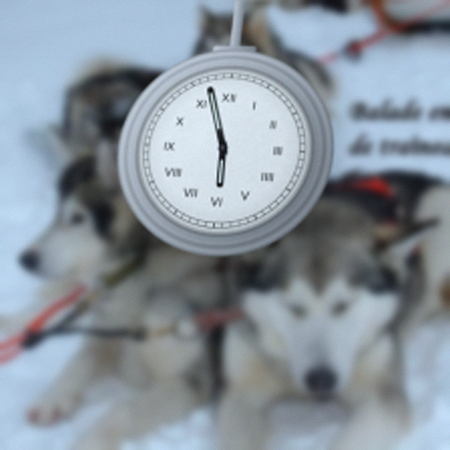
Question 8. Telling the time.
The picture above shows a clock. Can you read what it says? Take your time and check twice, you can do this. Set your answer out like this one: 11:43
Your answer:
5:57
